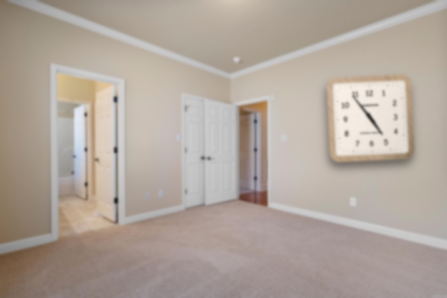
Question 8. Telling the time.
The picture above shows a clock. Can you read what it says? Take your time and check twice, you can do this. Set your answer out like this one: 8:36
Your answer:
4:54
